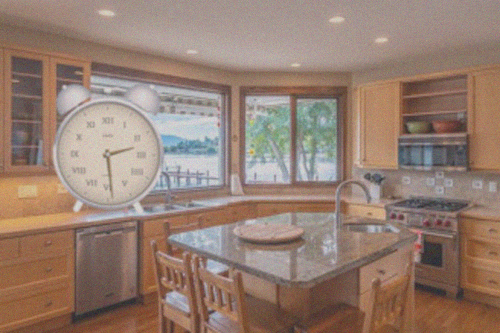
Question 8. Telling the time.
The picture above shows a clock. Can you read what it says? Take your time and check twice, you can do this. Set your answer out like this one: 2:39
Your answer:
2:29
